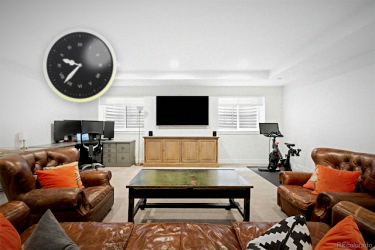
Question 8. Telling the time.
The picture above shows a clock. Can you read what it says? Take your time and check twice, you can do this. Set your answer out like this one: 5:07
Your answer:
9:37
